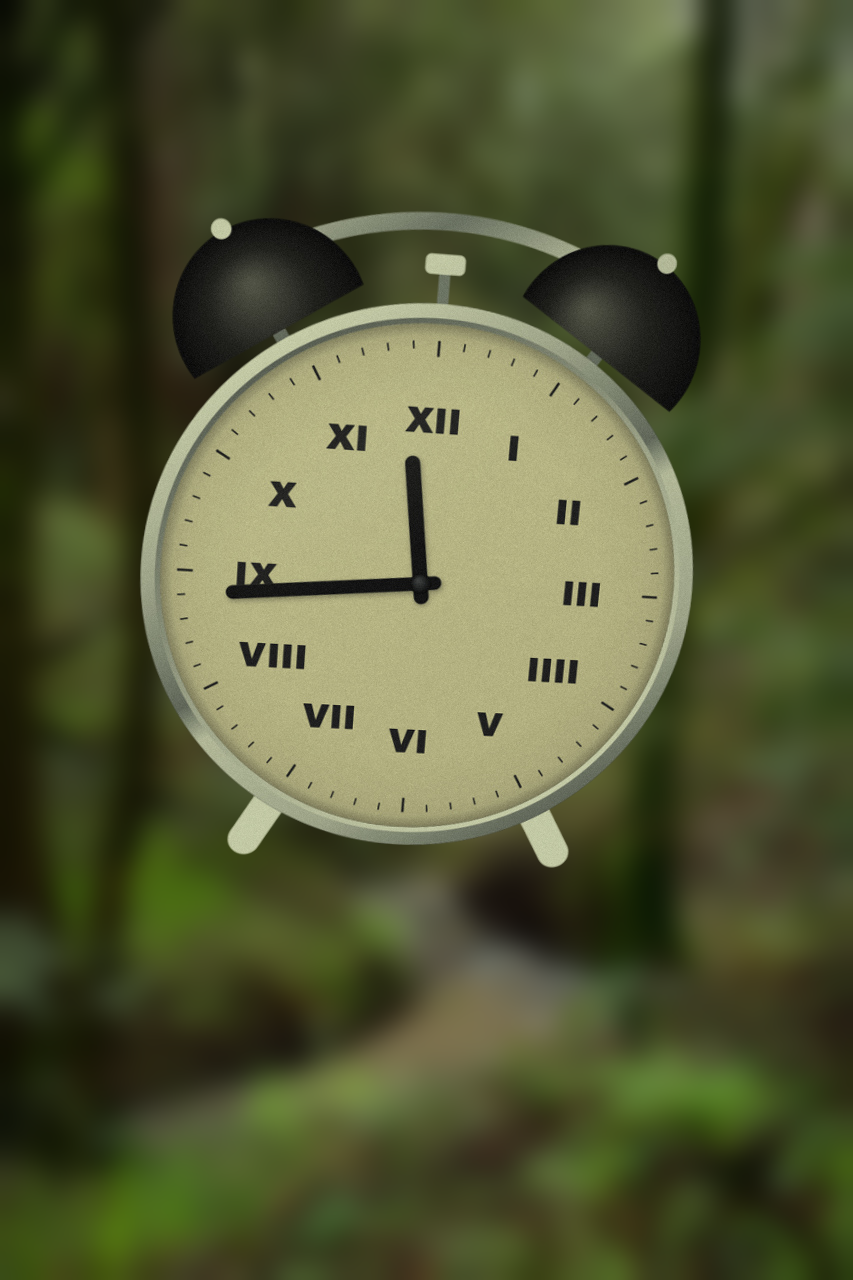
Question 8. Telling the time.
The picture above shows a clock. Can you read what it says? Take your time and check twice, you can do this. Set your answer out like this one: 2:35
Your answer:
11:44
